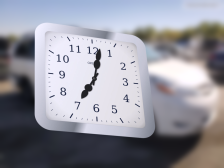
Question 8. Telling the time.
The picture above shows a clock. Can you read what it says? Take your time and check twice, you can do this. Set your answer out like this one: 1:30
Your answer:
7:02
